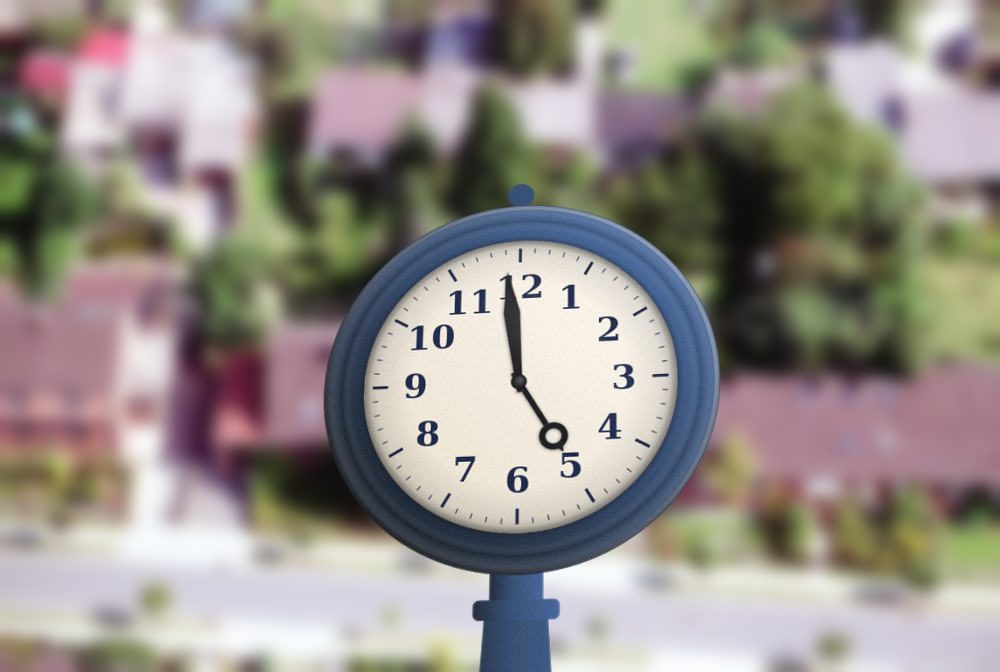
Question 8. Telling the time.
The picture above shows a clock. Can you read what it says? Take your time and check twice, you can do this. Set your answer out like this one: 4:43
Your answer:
4:59
